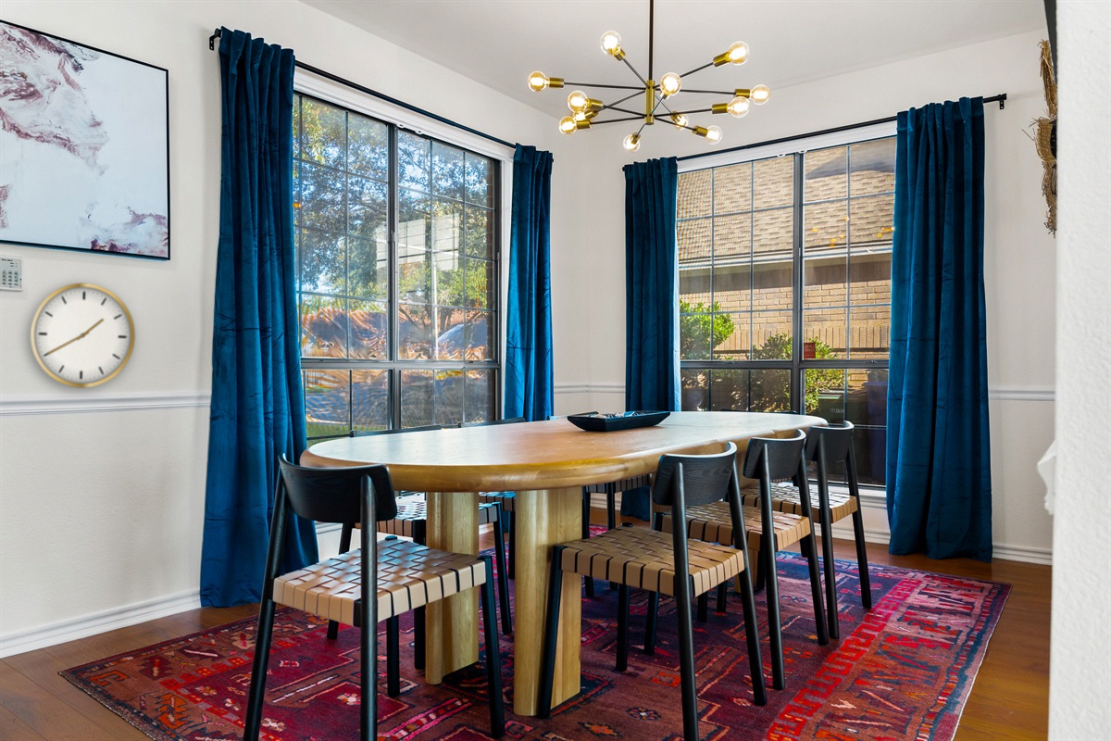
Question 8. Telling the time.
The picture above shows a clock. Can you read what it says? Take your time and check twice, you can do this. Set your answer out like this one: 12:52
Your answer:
1:40
